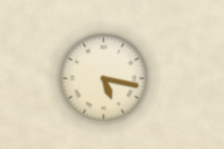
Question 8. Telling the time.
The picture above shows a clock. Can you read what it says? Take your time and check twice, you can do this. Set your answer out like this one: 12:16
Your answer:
5:17
